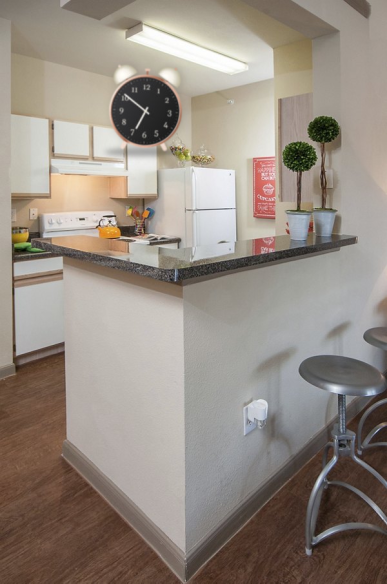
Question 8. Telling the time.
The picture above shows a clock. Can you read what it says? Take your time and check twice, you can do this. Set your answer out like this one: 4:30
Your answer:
6:51
